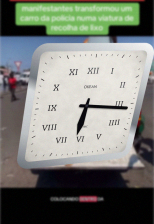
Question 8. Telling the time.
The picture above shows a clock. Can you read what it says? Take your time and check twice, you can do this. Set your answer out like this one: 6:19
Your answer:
6:16
